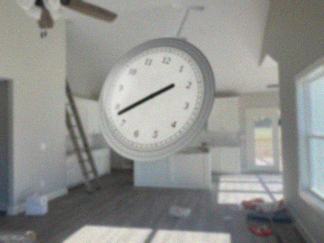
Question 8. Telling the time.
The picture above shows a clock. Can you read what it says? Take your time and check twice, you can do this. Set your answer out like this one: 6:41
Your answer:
1:38
